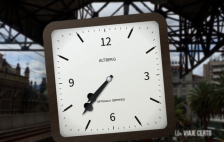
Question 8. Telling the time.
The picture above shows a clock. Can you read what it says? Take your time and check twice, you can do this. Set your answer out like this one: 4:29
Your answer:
7:37
